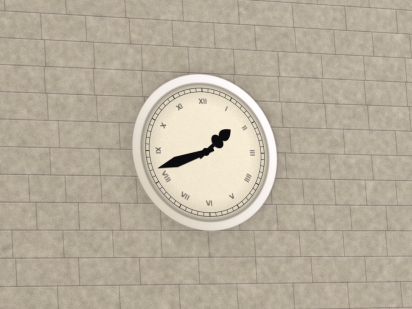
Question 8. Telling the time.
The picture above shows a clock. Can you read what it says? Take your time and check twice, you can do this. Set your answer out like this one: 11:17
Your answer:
1:42
